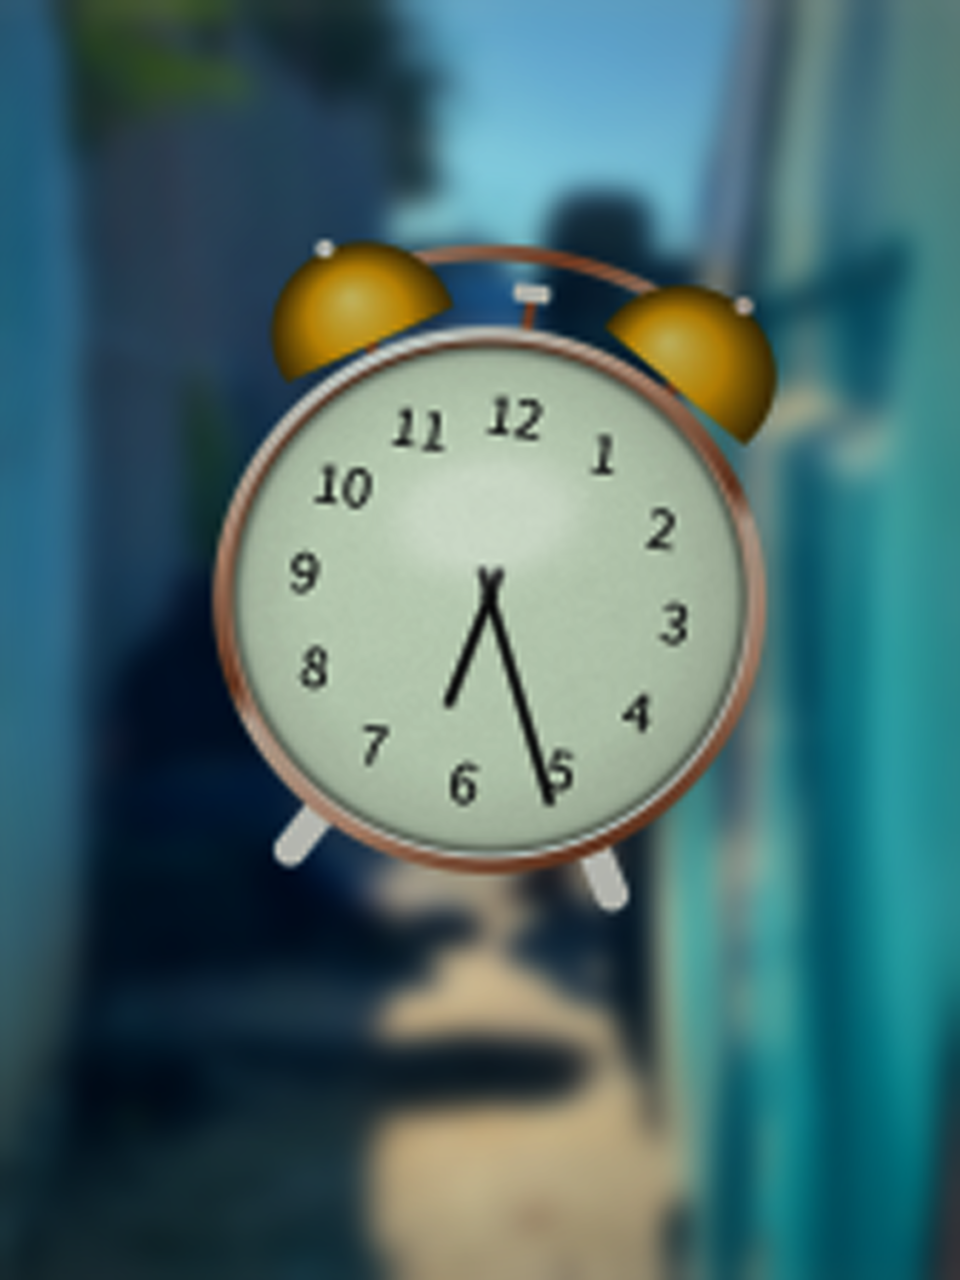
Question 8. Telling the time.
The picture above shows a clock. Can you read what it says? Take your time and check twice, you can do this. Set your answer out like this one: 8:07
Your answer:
6:26
